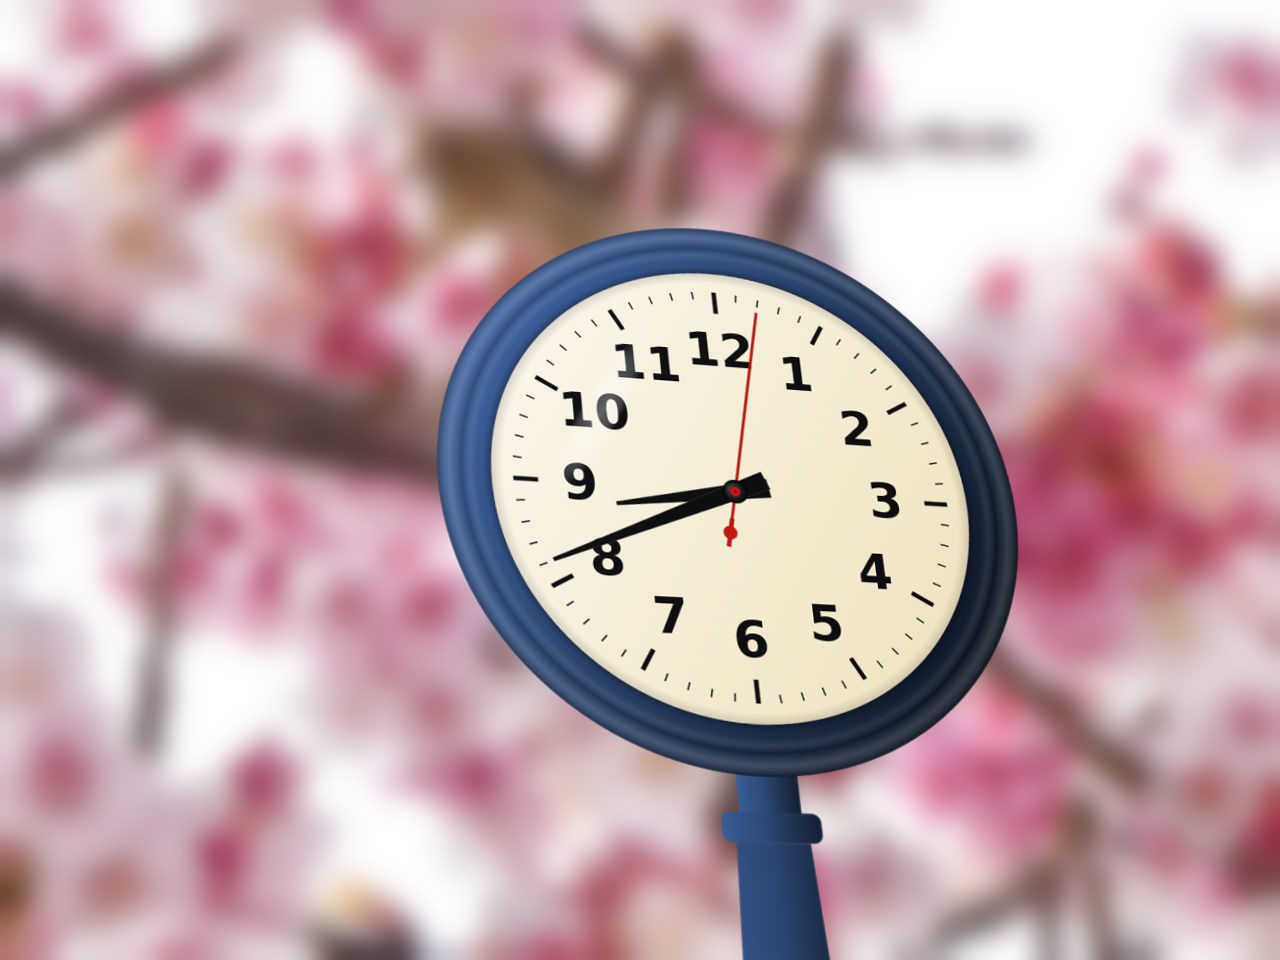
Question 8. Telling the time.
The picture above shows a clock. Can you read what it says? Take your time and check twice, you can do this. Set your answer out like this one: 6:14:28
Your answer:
8:41:02
